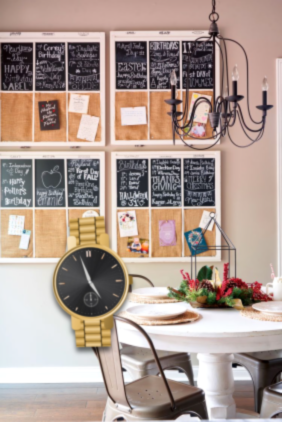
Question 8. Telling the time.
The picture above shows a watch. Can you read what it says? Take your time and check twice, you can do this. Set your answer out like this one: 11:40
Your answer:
4:57
